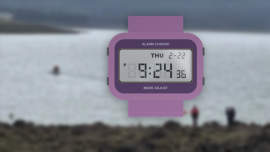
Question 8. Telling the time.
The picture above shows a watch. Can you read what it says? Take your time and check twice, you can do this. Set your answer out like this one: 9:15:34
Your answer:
9:24:36
